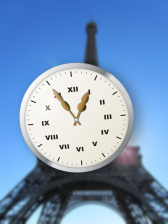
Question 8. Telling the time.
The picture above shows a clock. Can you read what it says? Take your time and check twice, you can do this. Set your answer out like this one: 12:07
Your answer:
12:55
